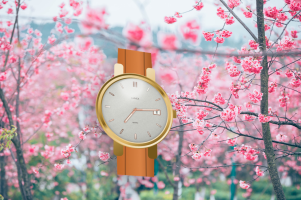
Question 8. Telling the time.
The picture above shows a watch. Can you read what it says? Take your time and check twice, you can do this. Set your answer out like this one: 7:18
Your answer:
7:14
